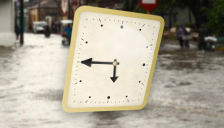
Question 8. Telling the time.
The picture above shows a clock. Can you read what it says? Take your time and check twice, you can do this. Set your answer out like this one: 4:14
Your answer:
5:45
